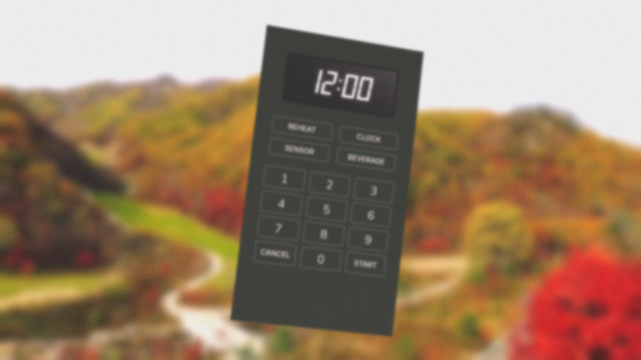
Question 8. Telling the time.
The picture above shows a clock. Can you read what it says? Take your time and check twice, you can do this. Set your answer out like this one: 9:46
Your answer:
12:00
